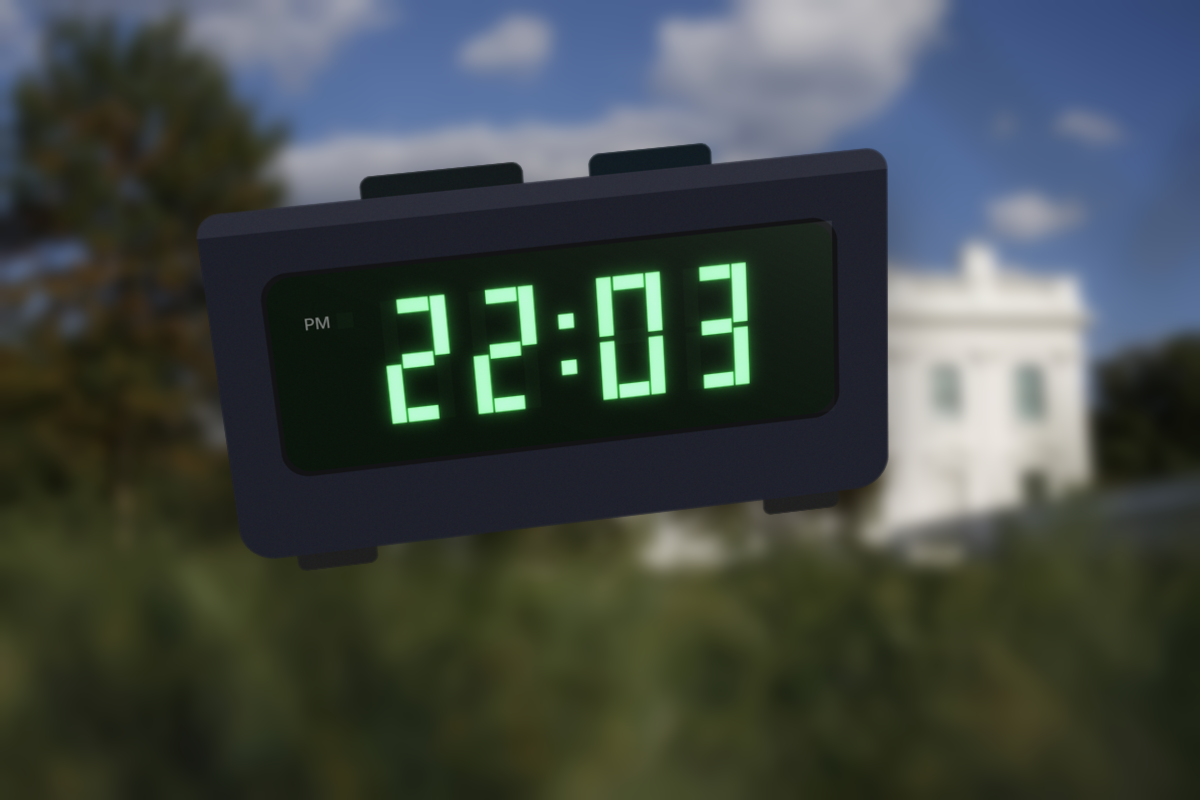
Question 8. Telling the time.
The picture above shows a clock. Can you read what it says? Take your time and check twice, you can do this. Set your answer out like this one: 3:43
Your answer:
22:03
